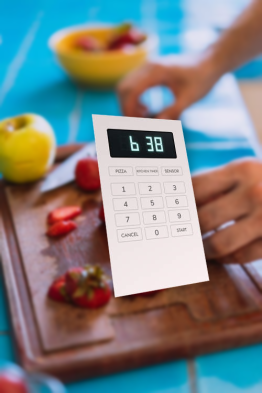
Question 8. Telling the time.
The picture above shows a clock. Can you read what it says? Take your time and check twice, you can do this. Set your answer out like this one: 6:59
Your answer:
6:38
